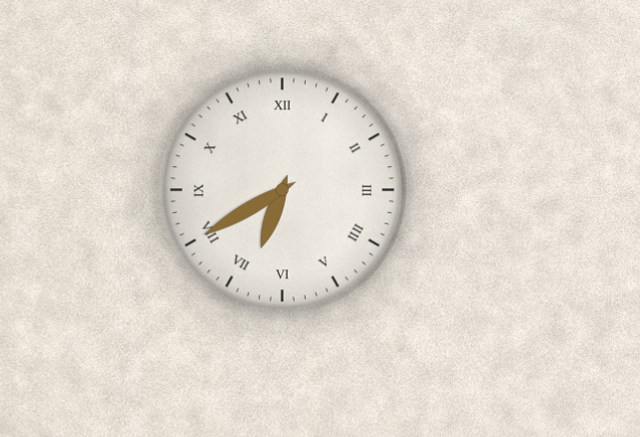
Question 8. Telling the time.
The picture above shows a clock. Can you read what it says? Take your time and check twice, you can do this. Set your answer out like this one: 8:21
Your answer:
6:40
